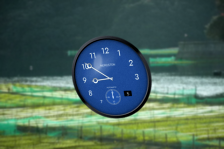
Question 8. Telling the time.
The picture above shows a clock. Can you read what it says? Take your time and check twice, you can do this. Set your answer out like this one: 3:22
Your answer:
8:51
